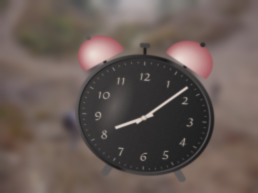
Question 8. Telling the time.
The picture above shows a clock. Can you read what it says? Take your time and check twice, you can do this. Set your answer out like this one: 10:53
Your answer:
8:08
